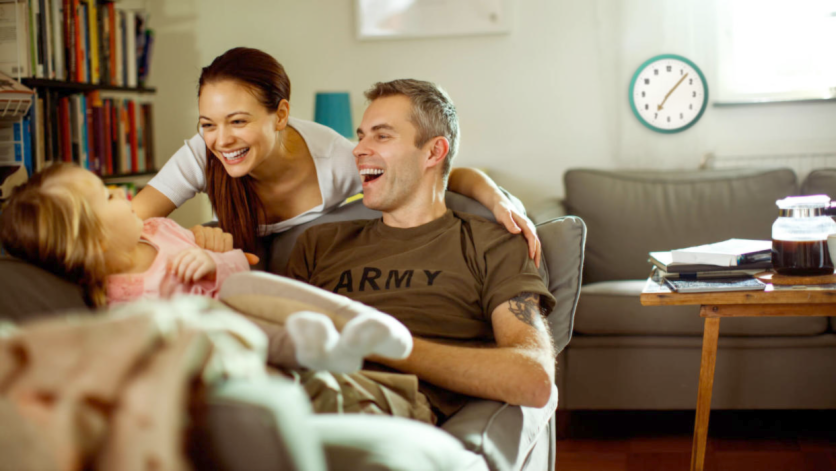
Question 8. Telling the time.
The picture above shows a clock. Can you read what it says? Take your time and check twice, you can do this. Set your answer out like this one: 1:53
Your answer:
7:07
